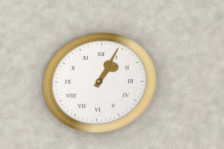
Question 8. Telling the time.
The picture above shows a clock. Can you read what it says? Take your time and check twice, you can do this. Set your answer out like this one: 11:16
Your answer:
1:04
